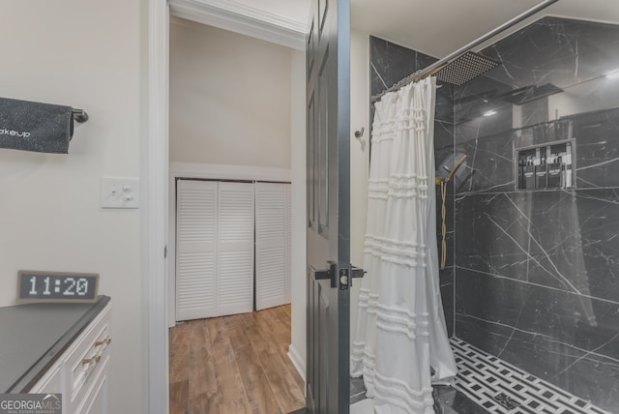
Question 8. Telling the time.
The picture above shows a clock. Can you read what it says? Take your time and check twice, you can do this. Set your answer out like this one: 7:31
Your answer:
11:20
